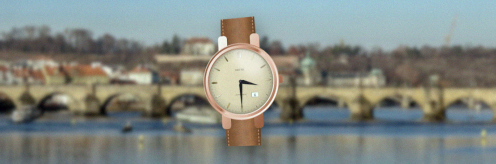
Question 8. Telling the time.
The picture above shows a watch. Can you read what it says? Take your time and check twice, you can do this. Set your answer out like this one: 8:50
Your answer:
3:30
